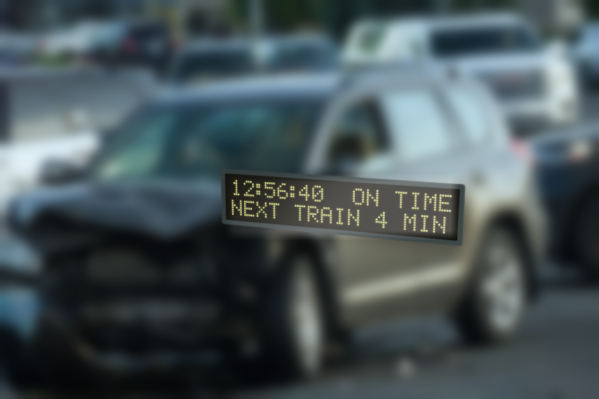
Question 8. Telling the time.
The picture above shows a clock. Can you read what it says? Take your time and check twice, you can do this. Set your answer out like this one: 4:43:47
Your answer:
12:56:40
